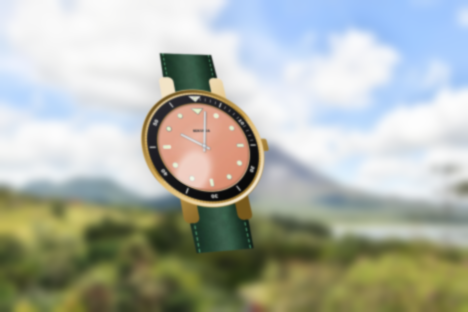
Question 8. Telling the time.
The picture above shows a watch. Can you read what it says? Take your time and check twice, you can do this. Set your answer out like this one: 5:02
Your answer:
10:02
